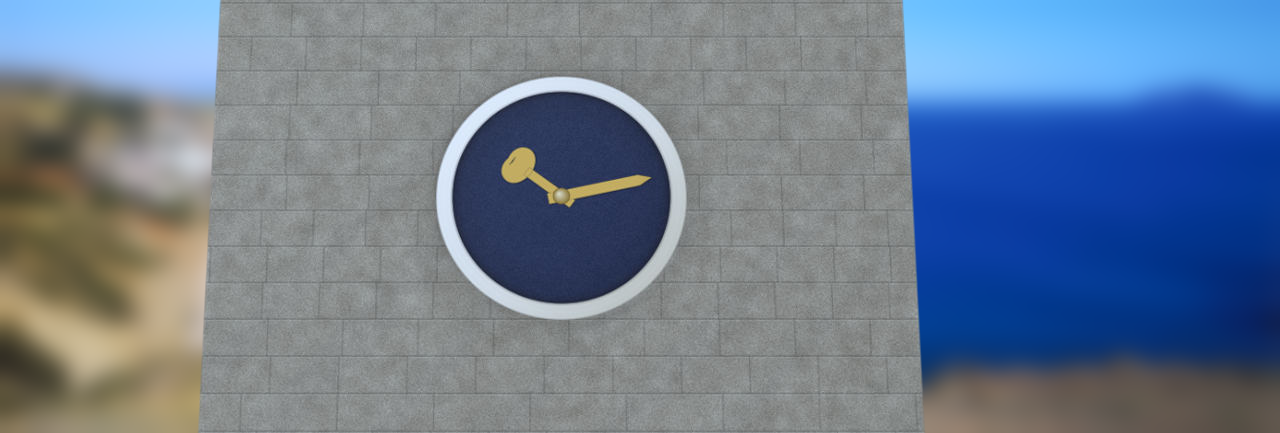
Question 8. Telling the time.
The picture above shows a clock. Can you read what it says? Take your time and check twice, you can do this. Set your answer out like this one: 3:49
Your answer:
10:13
